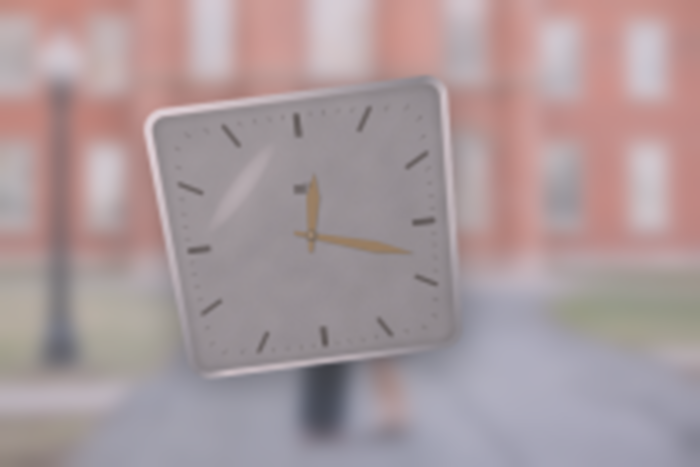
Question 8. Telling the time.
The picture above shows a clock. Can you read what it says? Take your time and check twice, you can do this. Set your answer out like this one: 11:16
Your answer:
12:18
